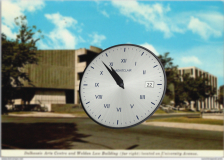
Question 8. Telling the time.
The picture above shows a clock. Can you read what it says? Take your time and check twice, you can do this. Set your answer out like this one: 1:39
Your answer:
10:53
